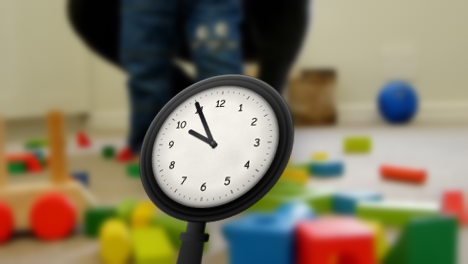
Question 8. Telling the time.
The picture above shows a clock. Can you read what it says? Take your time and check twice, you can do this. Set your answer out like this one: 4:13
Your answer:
9:55
